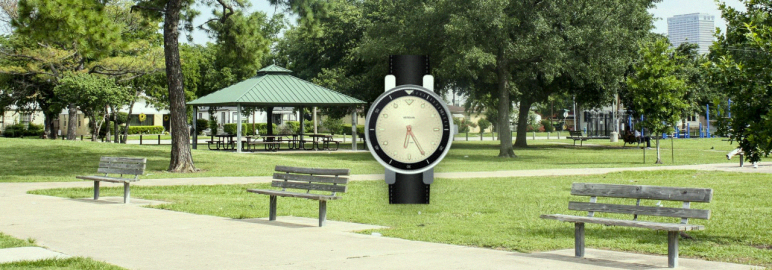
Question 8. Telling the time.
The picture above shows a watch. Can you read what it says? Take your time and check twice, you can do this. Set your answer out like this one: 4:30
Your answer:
6:25
